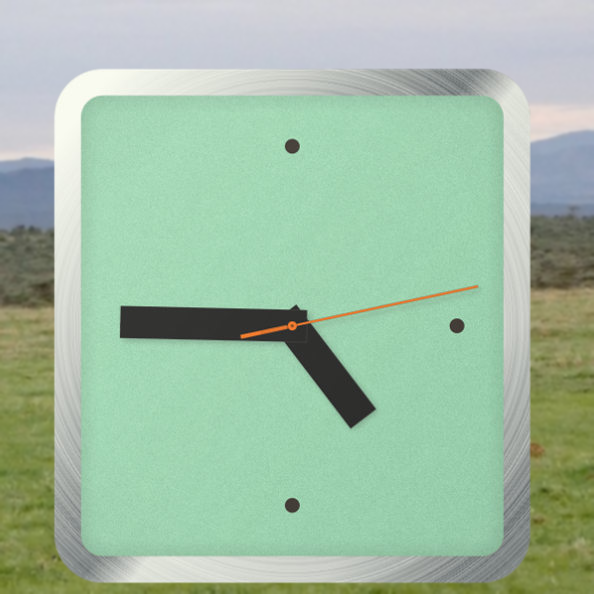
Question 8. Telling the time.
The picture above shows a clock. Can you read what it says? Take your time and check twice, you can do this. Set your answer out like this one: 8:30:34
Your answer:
4:45:13
